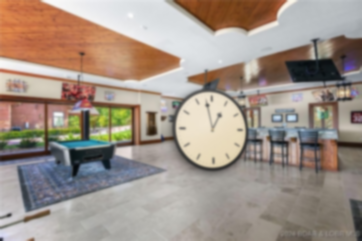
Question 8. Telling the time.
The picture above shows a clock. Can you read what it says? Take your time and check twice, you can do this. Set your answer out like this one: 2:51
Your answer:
12:58
